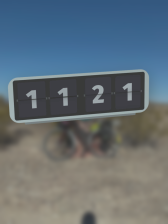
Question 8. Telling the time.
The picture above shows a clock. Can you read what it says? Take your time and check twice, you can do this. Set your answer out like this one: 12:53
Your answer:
11:21
